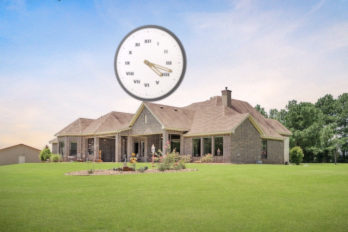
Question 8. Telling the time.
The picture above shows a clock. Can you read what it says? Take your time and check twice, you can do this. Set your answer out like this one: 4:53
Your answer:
4:18
